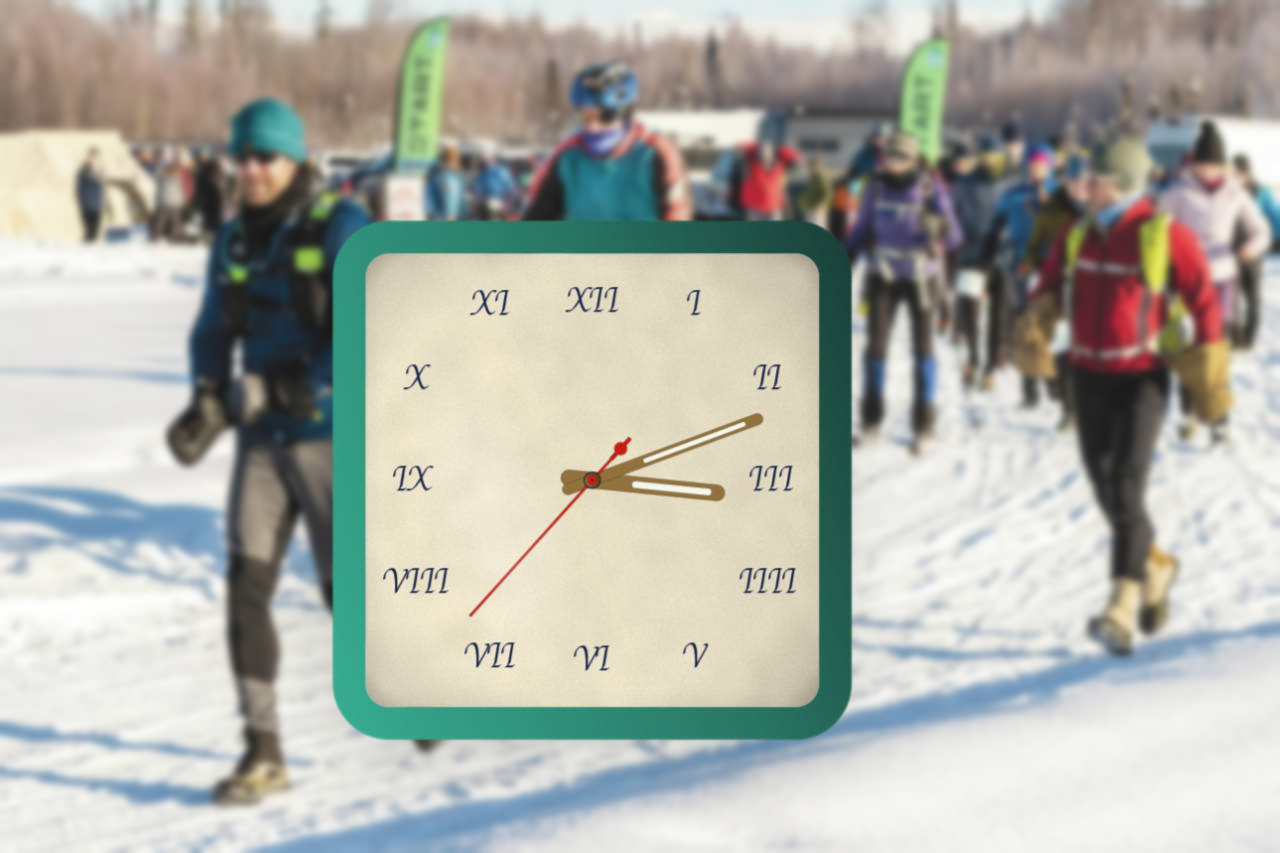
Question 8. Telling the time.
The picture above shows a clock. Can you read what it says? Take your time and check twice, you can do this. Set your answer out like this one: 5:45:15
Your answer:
3:11:37
